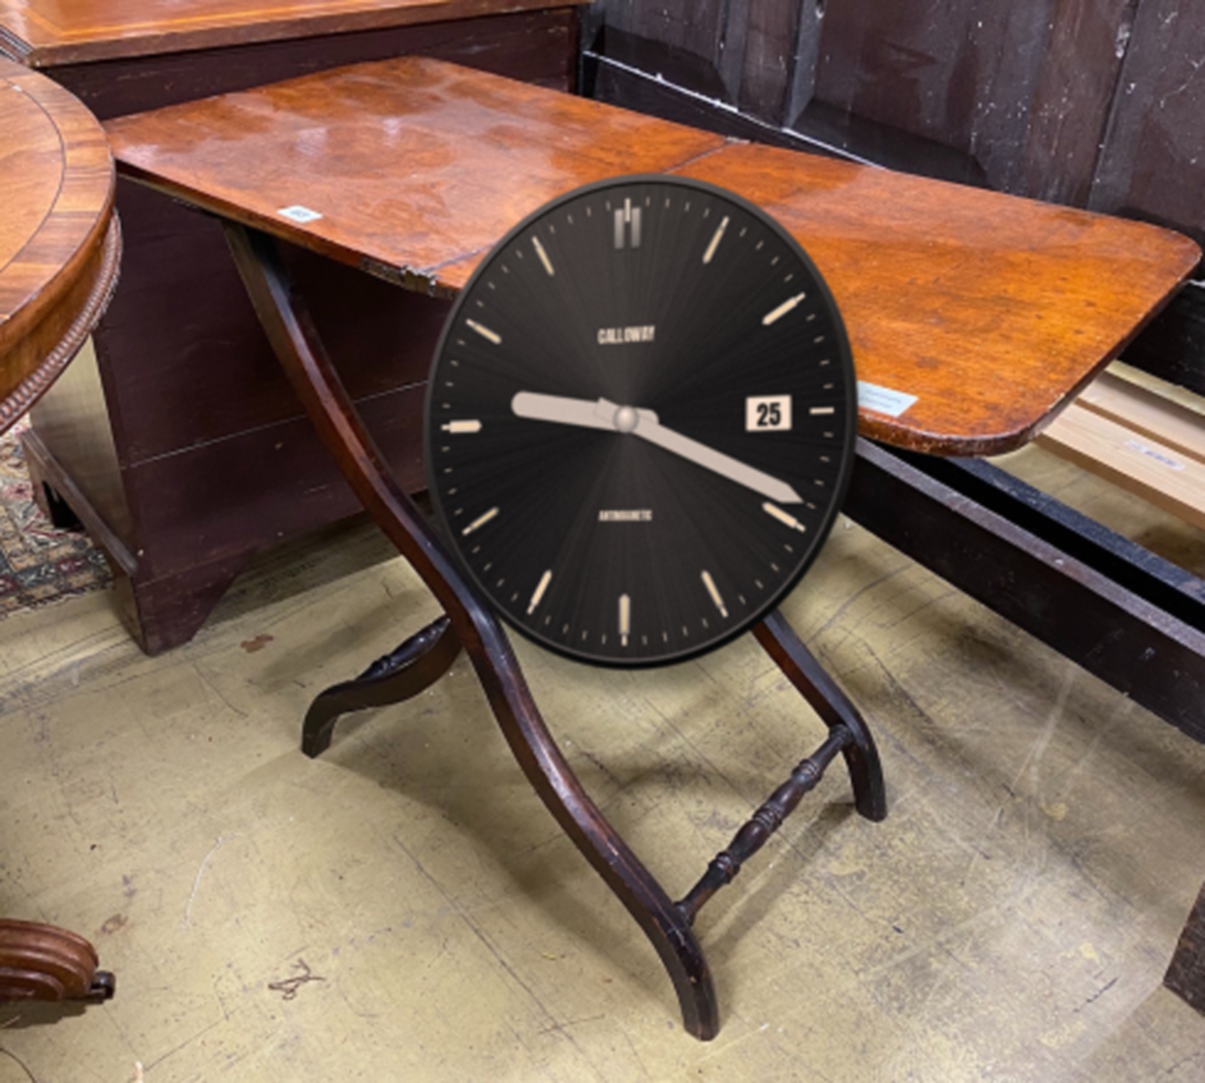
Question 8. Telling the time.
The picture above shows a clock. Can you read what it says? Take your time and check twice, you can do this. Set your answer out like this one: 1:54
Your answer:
9:19
